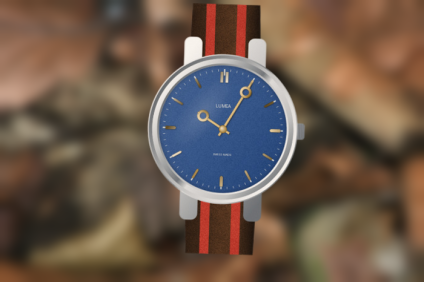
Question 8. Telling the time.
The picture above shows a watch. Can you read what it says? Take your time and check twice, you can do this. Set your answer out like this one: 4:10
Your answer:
10:05
